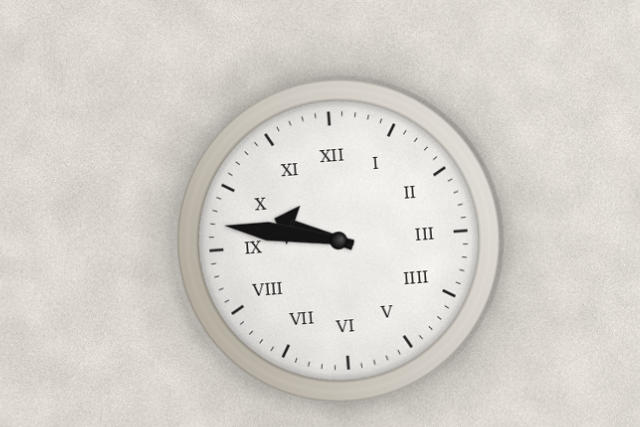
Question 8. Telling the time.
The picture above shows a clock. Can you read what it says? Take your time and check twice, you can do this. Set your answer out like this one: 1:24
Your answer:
9:47
